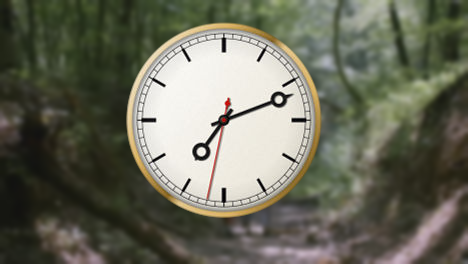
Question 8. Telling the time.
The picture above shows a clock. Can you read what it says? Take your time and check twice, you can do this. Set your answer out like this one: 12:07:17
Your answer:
7:11:32
